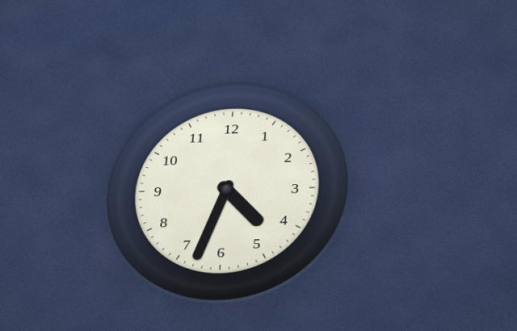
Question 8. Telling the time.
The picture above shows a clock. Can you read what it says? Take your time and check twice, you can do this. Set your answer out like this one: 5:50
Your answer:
4:33
